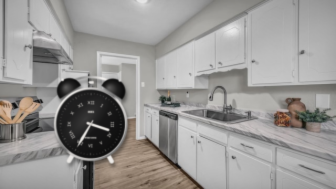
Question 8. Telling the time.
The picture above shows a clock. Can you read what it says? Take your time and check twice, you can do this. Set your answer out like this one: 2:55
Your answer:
3:35
